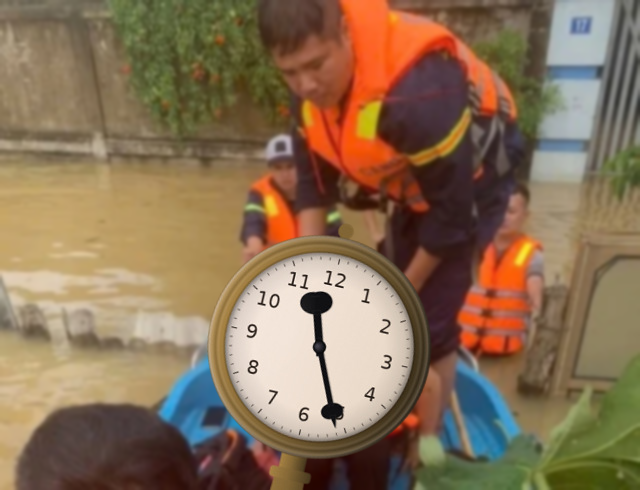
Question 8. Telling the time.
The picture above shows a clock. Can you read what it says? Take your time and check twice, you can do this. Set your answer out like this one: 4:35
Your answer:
11:26
